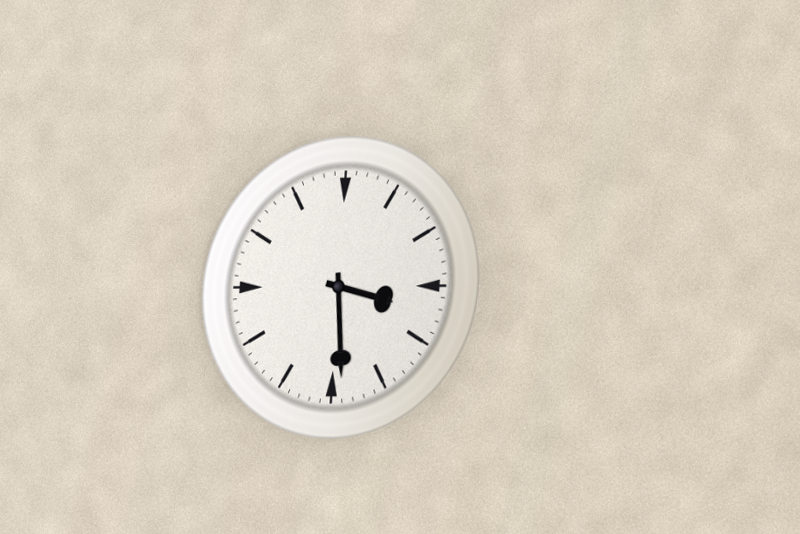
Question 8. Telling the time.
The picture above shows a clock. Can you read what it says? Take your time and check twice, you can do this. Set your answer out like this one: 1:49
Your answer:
3:29
